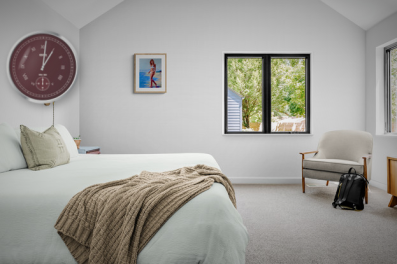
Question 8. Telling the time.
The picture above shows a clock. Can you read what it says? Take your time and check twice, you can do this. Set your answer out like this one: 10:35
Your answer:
1:01
